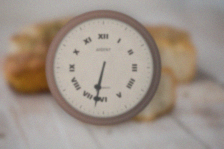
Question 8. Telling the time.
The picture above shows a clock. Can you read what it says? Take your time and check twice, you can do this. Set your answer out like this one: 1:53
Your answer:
6:32
